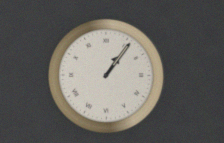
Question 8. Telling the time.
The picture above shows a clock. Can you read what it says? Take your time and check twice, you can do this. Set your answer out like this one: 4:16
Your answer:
1:06
